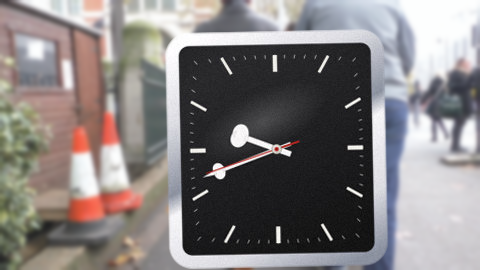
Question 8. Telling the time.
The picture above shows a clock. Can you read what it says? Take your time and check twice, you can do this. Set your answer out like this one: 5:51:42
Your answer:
9:41:42
